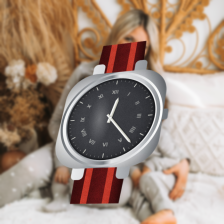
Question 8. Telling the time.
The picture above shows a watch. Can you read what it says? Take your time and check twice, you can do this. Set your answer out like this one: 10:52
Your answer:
12:23
